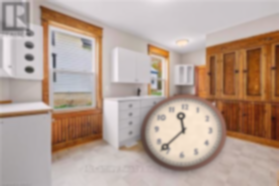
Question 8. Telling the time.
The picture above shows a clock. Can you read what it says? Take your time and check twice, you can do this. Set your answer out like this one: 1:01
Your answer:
11:37
